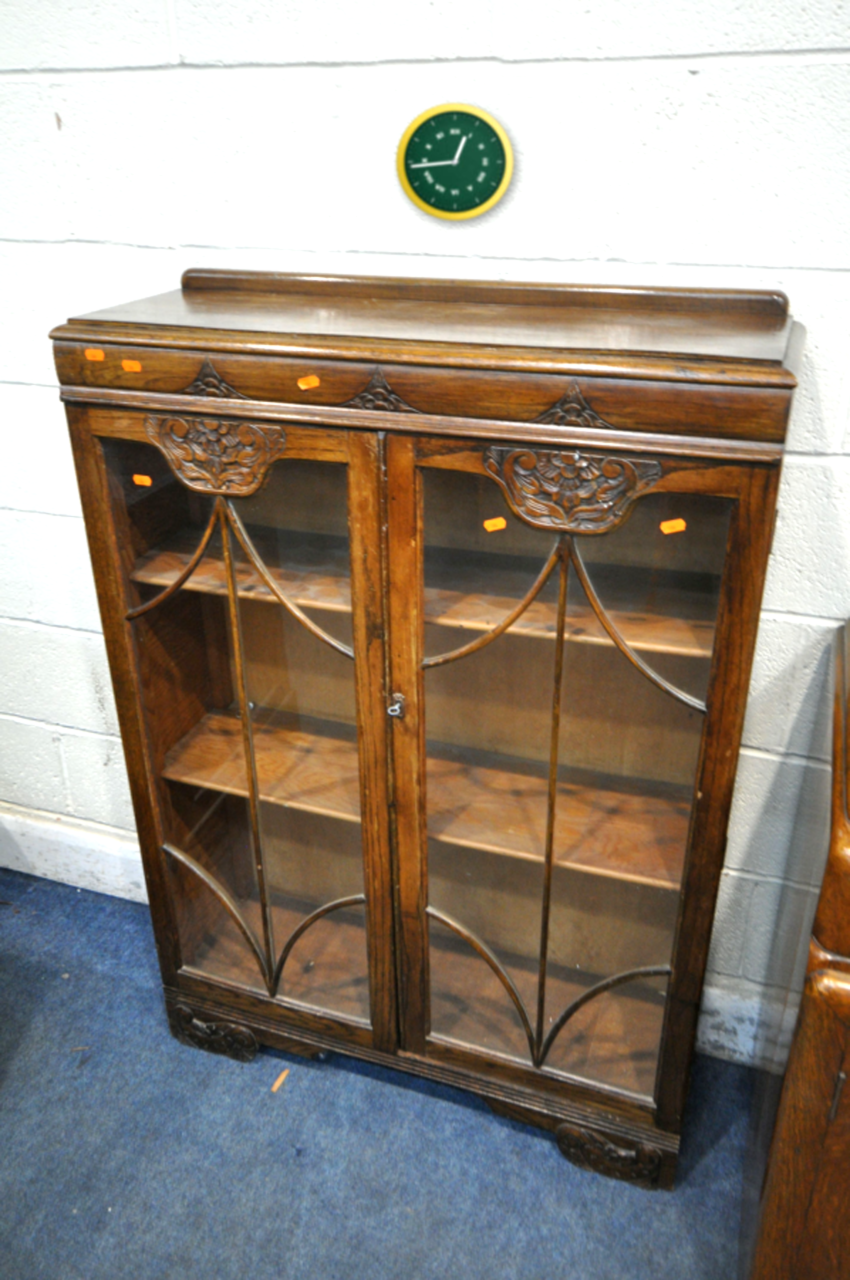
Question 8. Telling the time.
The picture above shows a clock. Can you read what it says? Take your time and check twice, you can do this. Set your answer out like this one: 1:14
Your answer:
12:44
